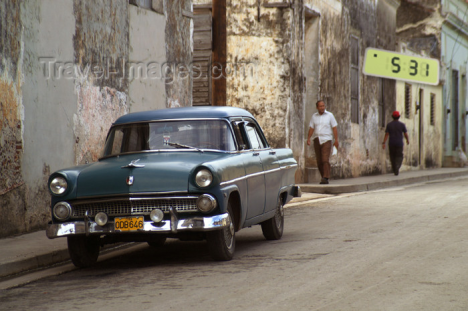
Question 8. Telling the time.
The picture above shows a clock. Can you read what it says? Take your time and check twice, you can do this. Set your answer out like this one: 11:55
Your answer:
5:31
